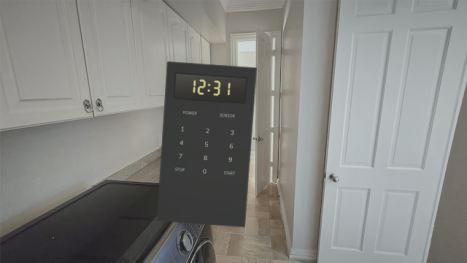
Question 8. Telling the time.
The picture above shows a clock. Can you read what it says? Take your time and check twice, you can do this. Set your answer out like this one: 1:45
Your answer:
12:31
